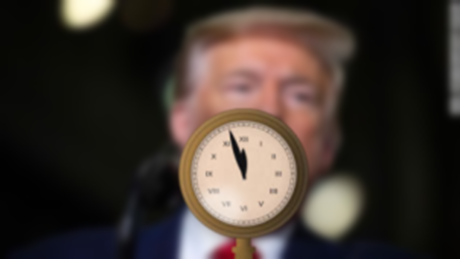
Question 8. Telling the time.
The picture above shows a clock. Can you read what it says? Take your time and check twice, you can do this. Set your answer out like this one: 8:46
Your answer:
11:57
